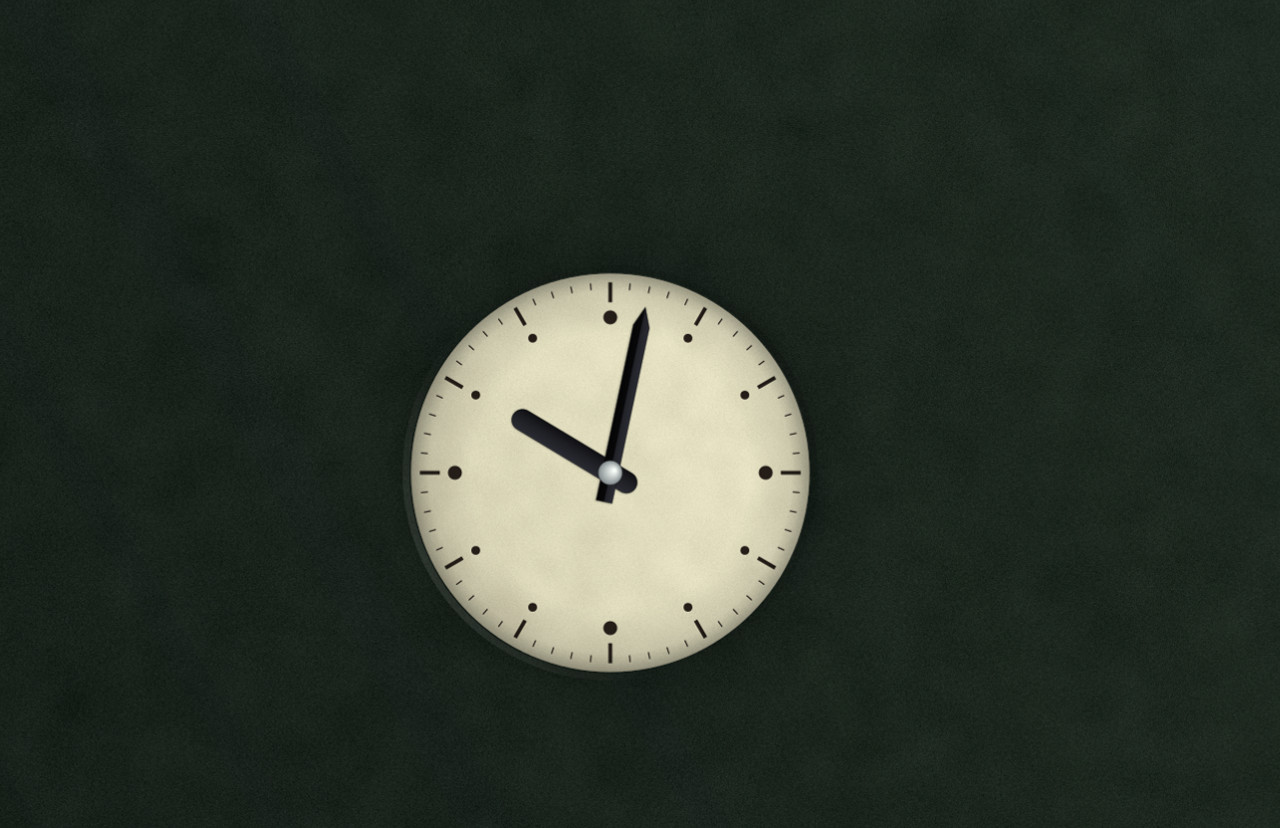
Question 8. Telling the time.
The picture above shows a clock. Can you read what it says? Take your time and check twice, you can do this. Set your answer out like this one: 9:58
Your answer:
10:02
